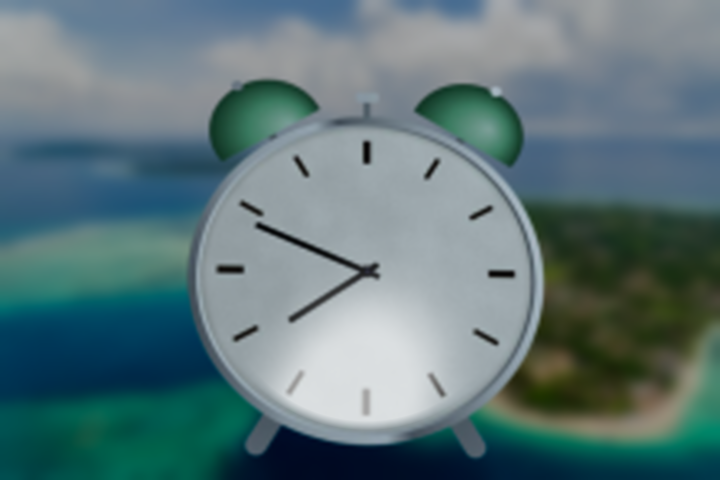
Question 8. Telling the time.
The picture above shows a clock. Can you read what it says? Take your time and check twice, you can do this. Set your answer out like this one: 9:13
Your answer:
7:49
